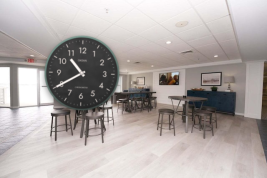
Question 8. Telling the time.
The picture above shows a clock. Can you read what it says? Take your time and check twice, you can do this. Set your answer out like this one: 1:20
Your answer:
10:40
